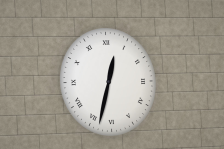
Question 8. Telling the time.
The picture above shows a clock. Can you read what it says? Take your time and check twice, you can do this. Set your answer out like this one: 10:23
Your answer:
12:33
